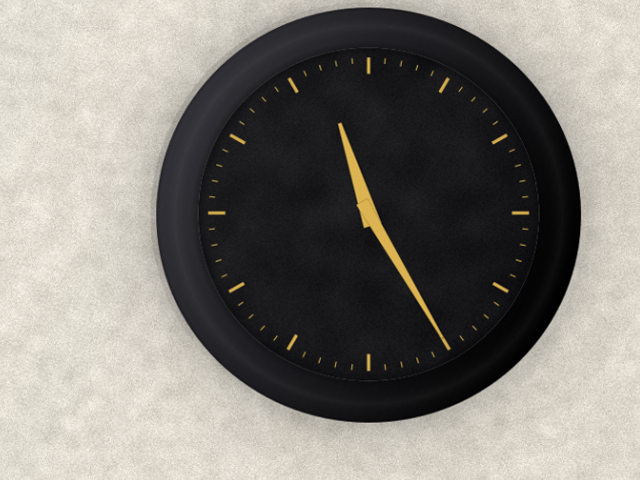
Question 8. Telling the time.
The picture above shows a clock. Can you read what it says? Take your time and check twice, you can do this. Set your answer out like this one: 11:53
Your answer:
11:25
